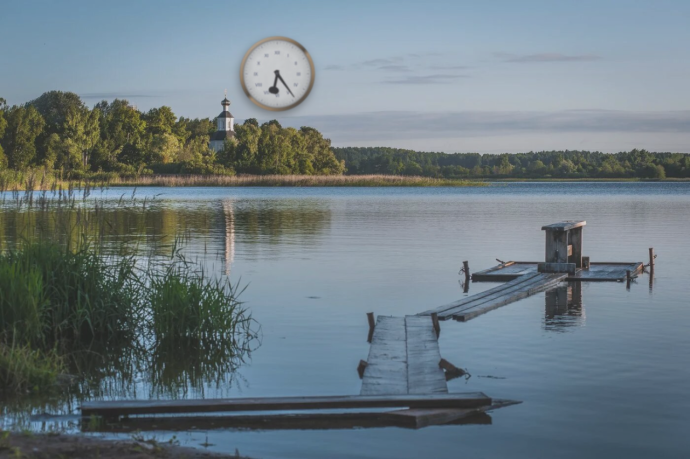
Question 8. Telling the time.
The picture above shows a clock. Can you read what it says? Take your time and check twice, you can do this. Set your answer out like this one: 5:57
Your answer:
6:24
